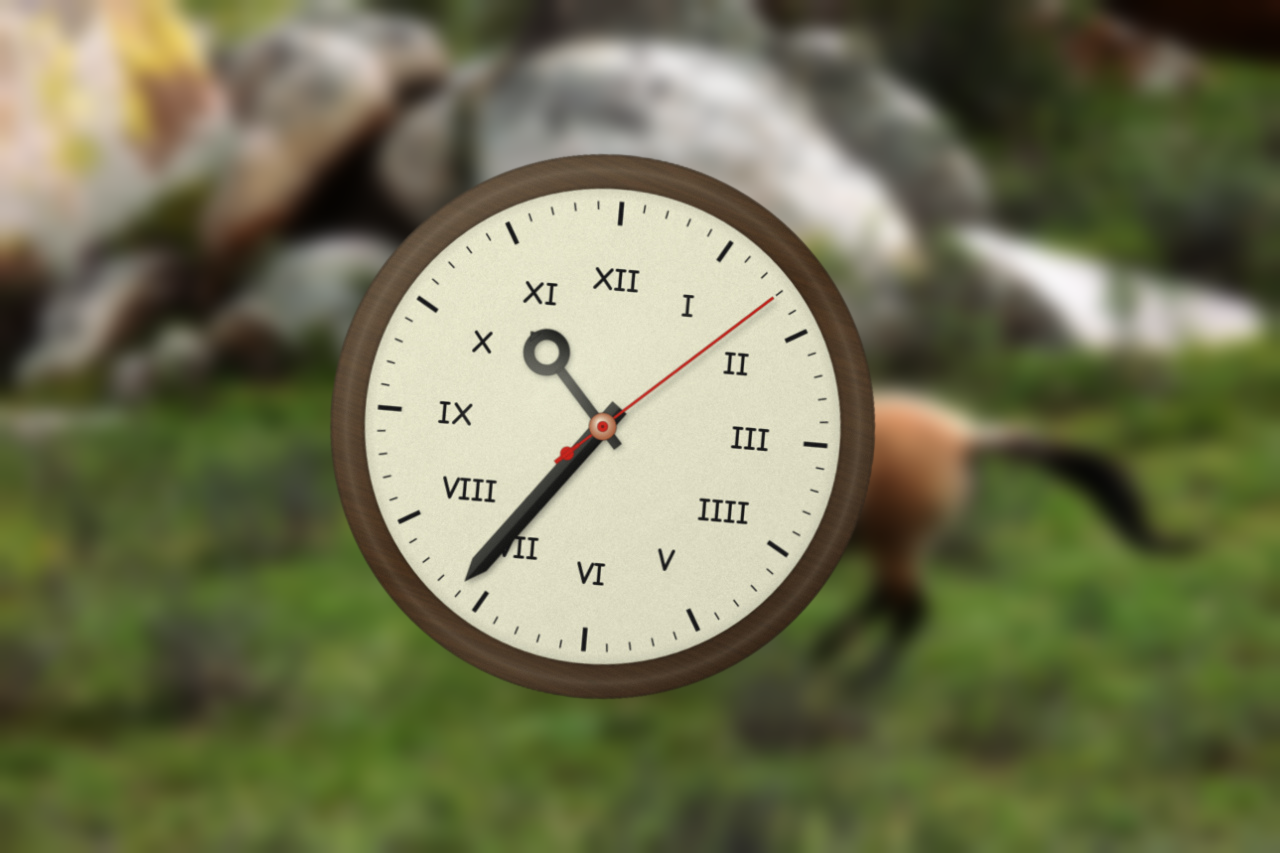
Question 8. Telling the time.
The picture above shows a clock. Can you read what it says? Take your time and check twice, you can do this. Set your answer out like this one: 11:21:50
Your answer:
10:36:08
